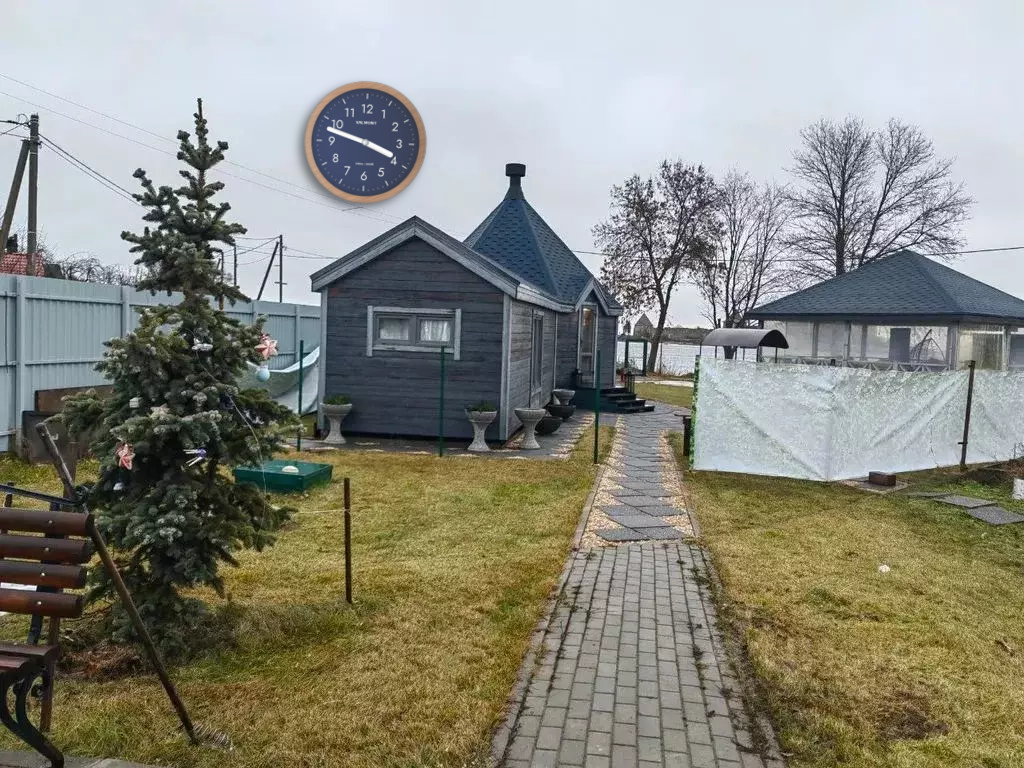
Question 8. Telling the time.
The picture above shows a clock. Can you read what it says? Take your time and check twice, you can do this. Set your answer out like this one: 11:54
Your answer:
3:48
